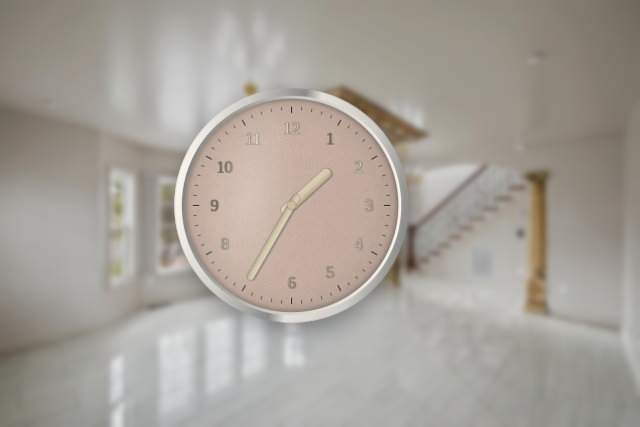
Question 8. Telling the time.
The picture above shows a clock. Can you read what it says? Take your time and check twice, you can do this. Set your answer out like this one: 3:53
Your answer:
1:35
